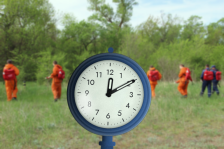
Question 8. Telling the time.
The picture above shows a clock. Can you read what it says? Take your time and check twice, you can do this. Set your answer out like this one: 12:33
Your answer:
12:10
